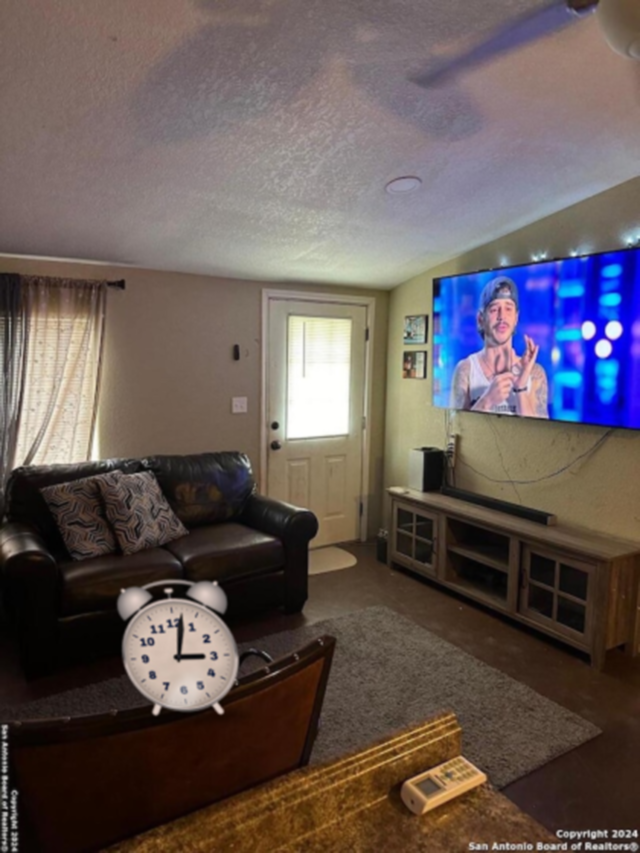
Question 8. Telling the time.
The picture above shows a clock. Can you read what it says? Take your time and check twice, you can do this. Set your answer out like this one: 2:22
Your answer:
3:02
